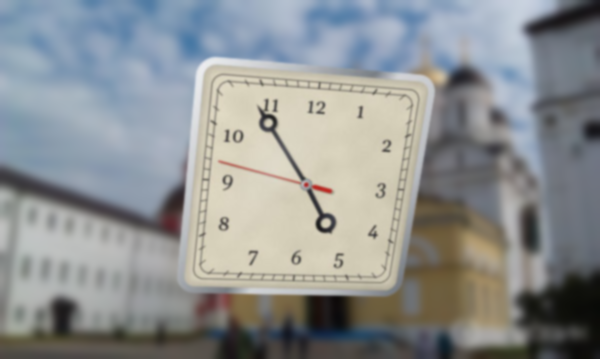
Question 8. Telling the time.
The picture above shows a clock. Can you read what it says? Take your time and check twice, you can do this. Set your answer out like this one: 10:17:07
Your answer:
4:53:47
